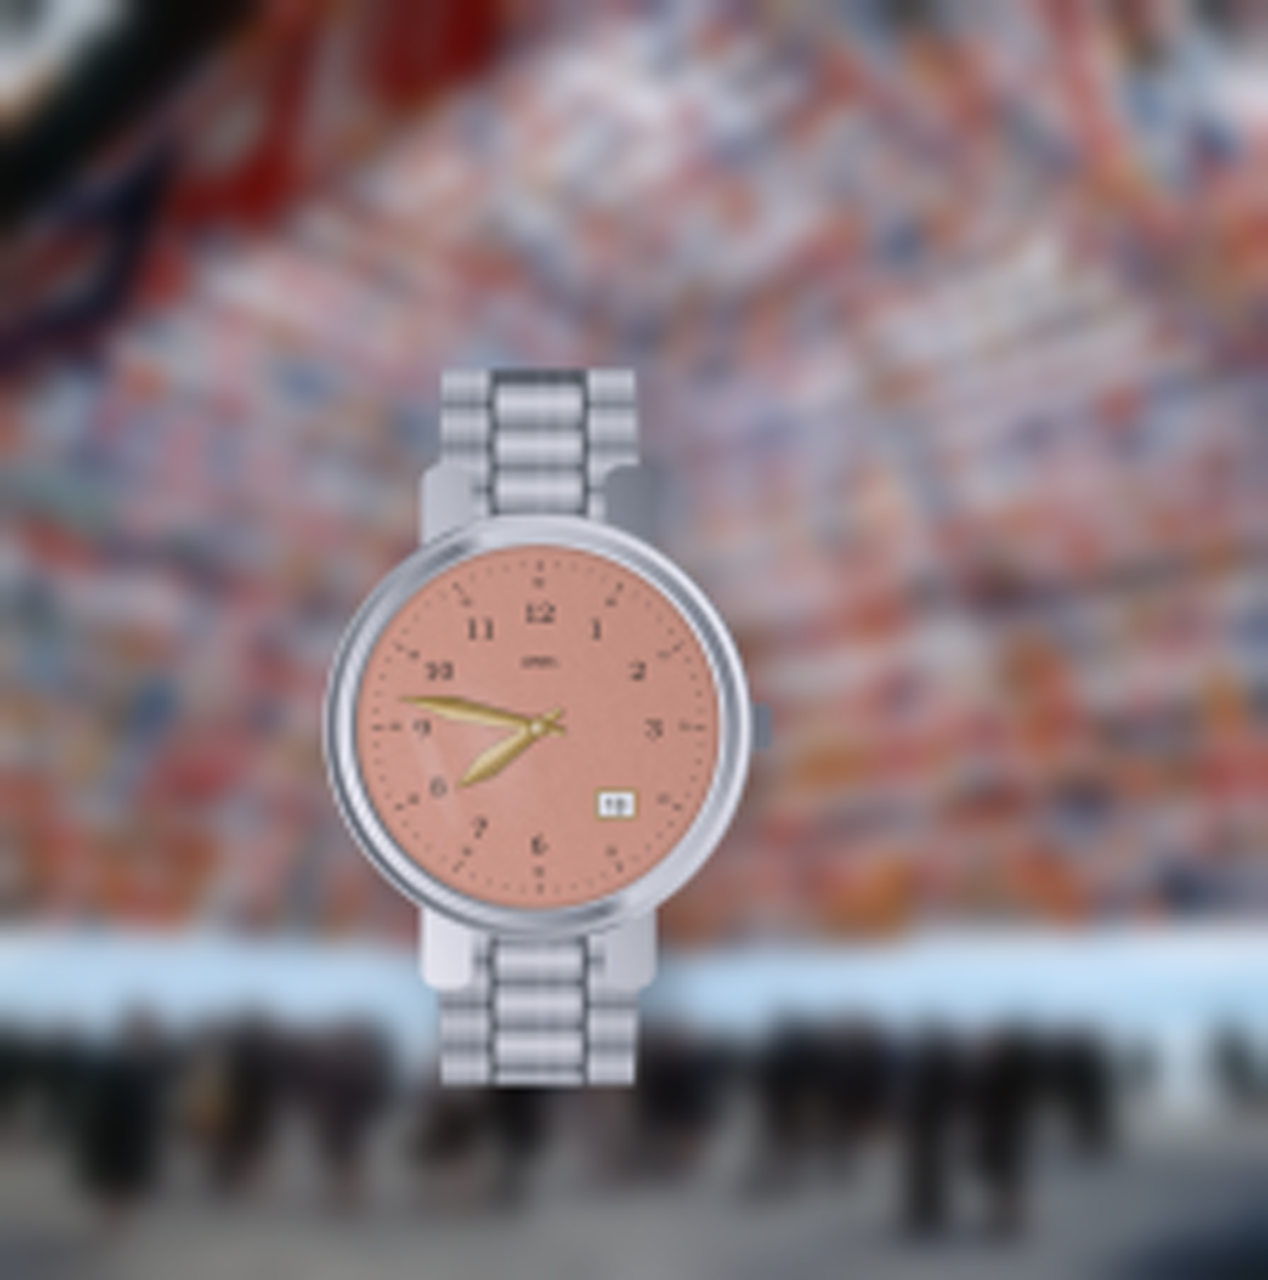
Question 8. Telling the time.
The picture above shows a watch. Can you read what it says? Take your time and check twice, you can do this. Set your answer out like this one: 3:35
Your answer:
7:47
